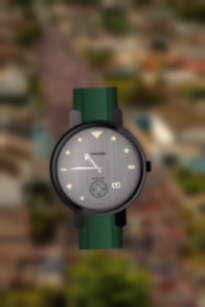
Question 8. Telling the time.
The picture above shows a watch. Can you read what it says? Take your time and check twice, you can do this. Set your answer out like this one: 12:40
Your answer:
10:45
